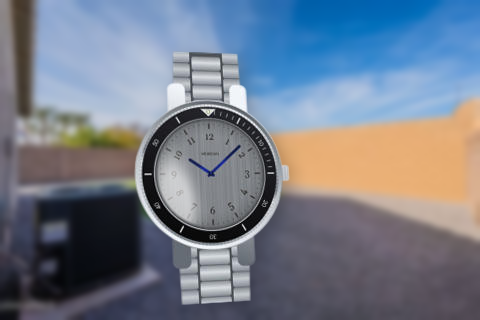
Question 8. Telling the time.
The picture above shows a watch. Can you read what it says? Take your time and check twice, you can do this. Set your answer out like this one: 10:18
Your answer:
10:08
